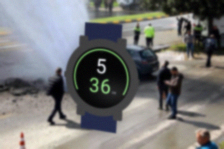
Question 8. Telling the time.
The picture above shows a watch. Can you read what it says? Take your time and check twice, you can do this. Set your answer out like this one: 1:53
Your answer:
5:36
